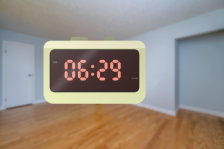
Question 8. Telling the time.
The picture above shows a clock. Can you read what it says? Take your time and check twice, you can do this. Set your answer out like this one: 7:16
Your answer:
6:29
